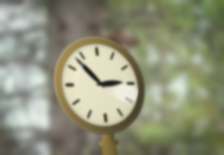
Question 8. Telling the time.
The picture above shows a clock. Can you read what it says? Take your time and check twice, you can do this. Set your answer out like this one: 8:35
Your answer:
2:53
